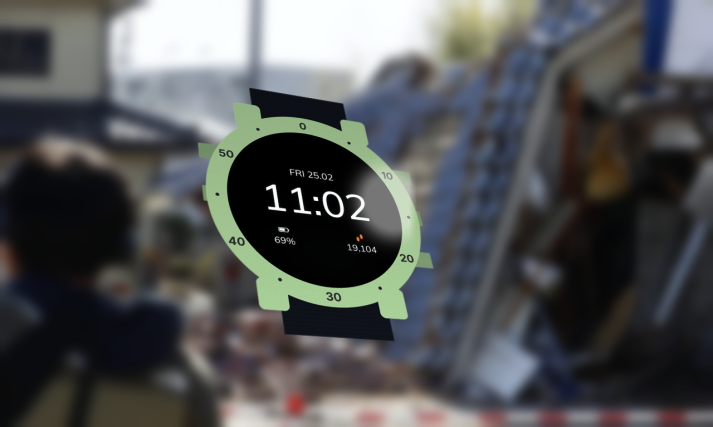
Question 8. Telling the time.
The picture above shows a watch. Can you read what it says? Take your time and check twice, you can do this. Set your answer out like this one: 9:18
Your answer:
11:02
